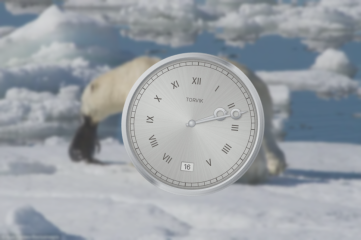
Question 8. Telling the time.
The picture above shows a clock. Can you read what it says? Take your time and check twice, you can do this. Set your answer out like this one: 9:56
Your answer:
2:12
